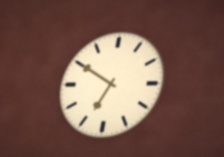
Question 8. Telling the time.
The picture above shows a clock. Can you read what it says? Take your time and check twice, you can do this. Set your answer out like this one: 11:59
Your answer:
6:50
